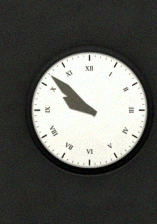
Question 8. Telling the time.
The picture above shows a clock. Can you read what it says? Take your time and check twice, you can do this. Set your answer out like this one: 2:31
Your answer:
9:52
